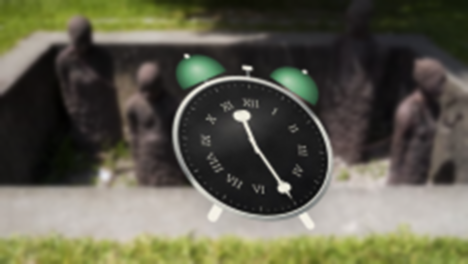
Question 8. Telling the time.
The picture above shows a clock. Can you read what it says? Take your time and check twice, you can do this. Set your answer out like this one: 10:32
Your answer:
11:25
